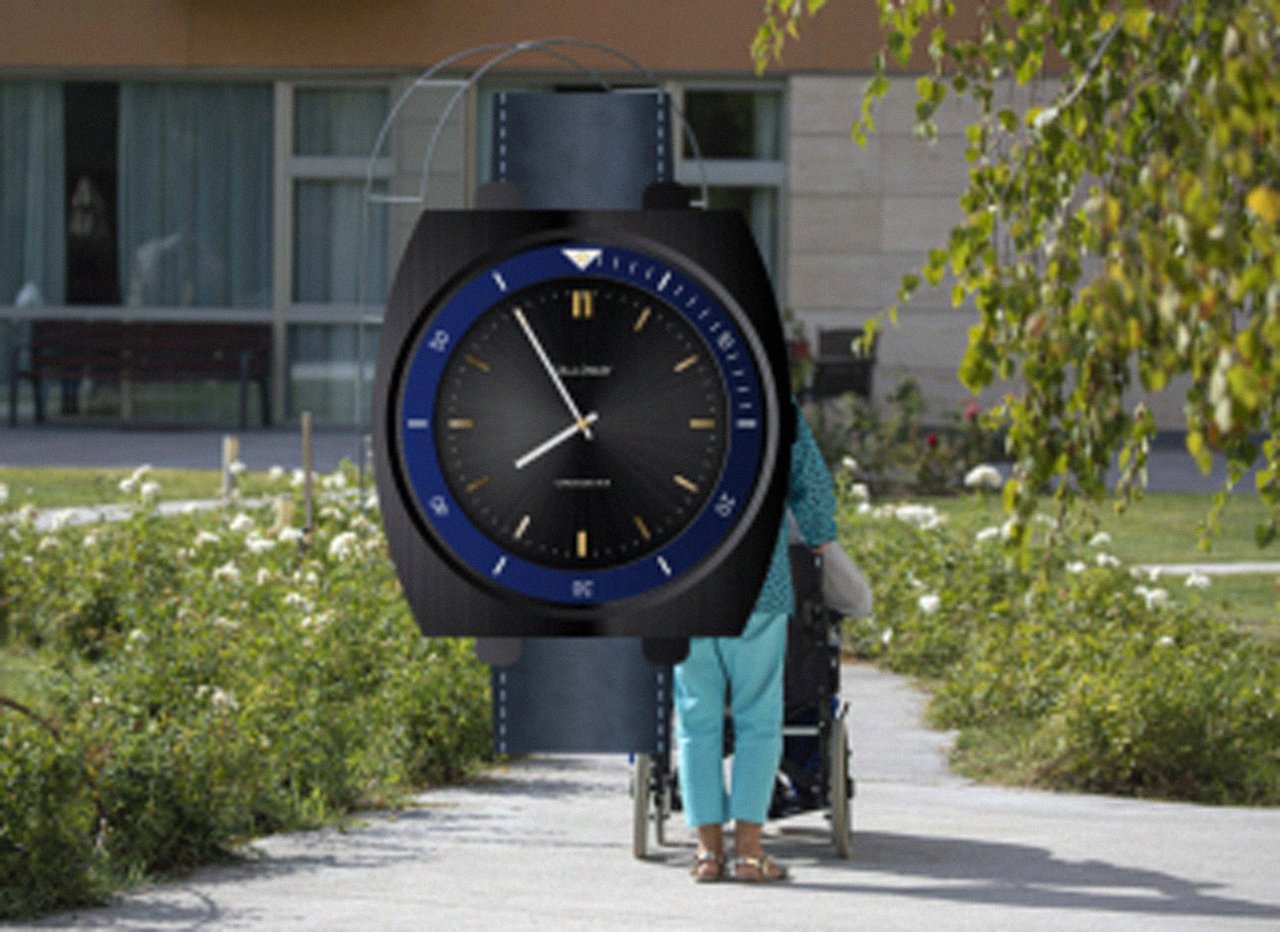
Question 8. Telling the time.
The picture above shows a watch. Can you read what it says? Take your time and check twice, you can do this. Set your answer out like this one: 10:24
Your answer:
7:55
